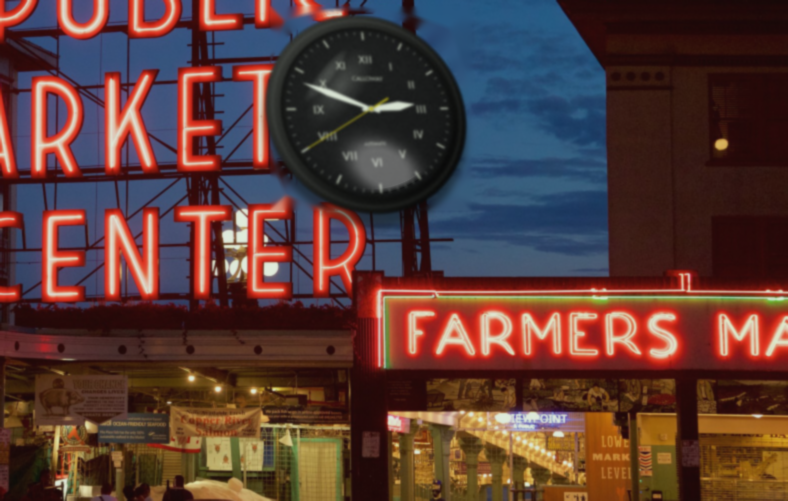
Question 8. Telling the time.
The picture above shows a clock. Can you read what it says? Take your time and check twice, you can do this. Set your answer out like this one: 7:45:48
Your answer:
2:48:40
